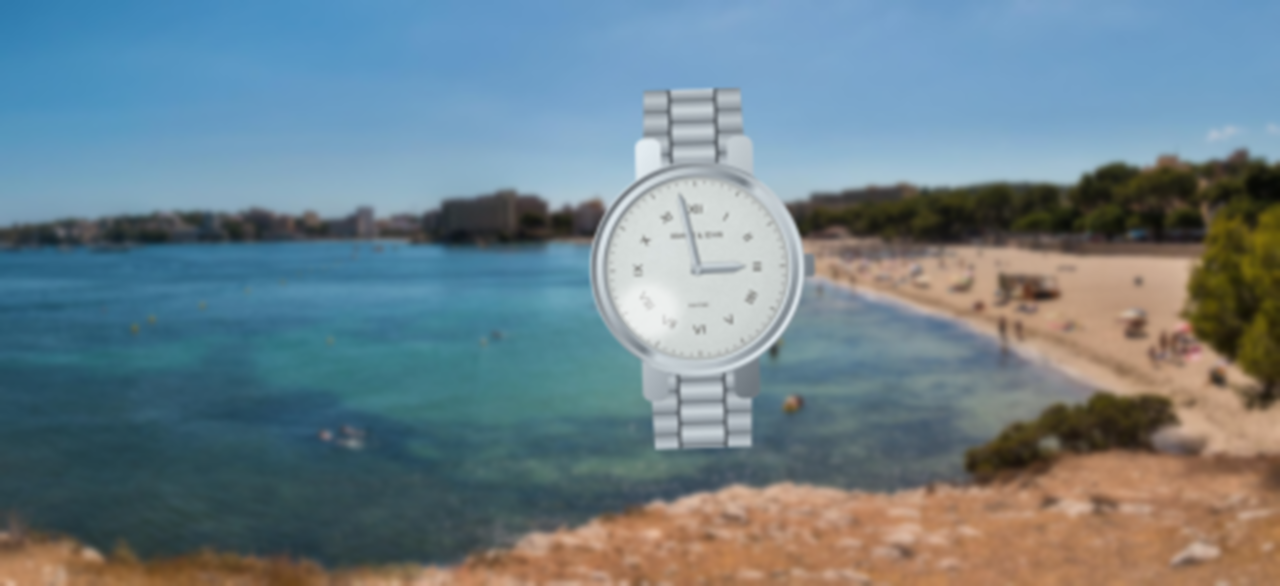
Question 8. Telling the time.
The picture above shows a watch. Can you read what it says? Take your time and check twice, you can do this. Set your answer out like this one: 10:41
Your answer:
2:58
